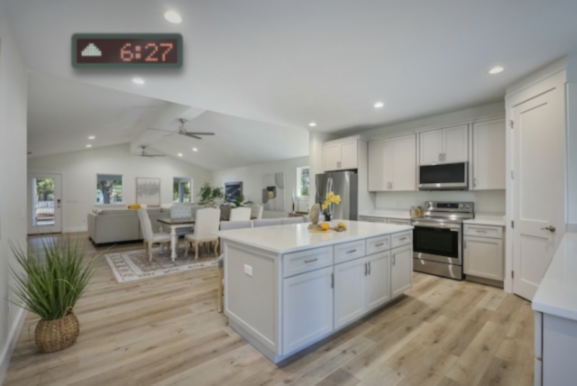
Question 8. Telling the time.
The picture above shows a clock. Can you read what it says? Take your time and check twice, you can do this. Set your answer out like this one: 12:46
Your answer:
6:27
